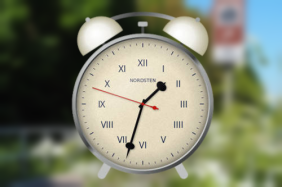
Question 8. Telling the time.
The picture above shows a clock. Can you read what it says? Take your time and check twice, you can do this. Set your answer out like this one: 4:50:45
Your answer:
1:32:48
